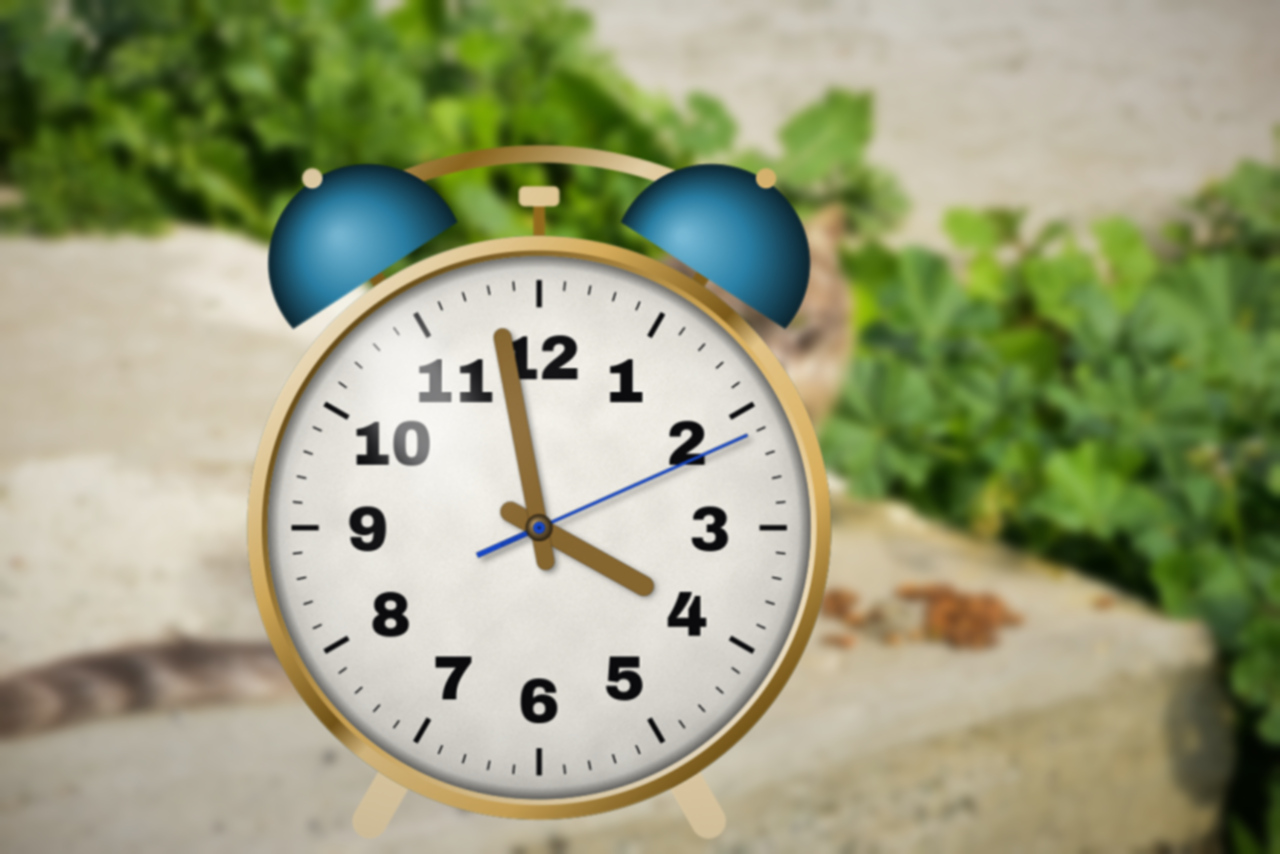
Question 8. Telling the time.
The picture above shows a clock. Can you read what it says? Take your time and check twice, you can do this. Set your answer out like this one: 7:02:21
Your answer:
3:58:11
